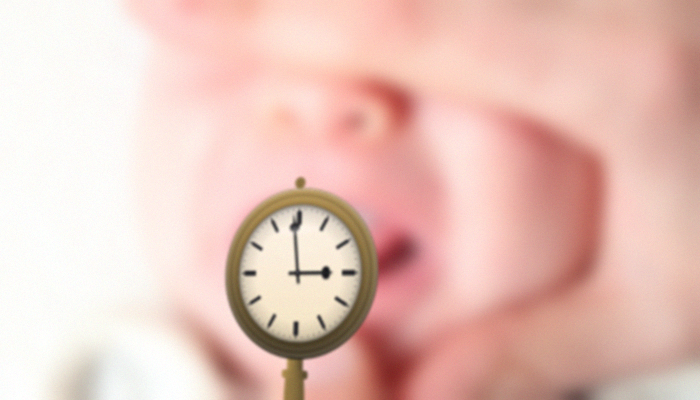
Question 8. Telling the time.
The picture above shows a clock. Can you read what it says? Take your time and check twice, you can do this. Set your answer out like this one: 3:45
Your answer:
2:59
